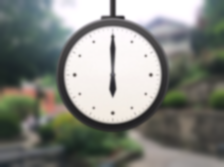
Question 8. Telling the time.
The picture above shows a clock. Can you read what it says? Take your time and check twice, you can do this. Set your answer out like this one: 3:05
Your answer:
6:00
